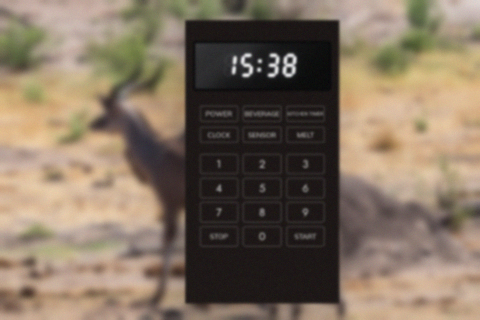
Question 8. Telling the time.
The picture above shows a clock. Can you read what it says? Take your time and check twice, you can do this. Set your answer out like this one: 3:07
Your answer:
15:38
